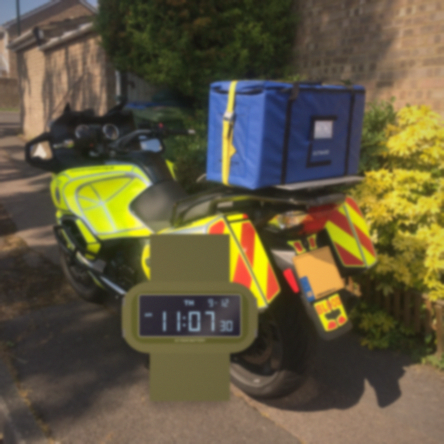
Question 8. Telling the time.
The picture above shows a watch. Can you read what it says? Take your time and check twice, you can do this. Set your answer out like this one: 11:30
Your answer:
11:07
